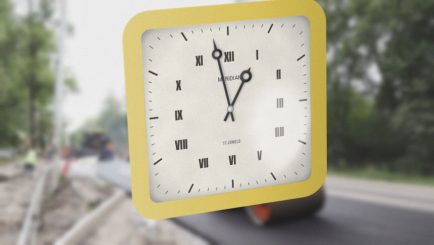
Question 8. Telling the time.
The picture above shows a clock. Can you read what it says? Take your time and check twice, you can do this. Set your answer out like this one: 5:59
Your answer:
12:58
